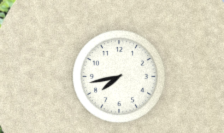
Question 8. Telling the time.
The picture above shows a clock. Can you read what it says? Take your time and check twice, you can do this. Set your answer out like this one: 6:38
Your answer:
7:43
